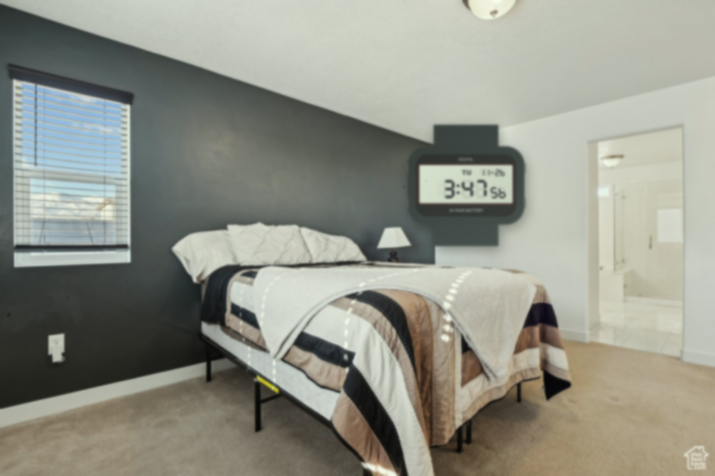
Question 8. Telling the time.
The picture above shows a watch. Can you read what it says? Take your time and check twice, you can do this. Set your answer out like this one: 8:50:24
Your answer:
3:47:56
